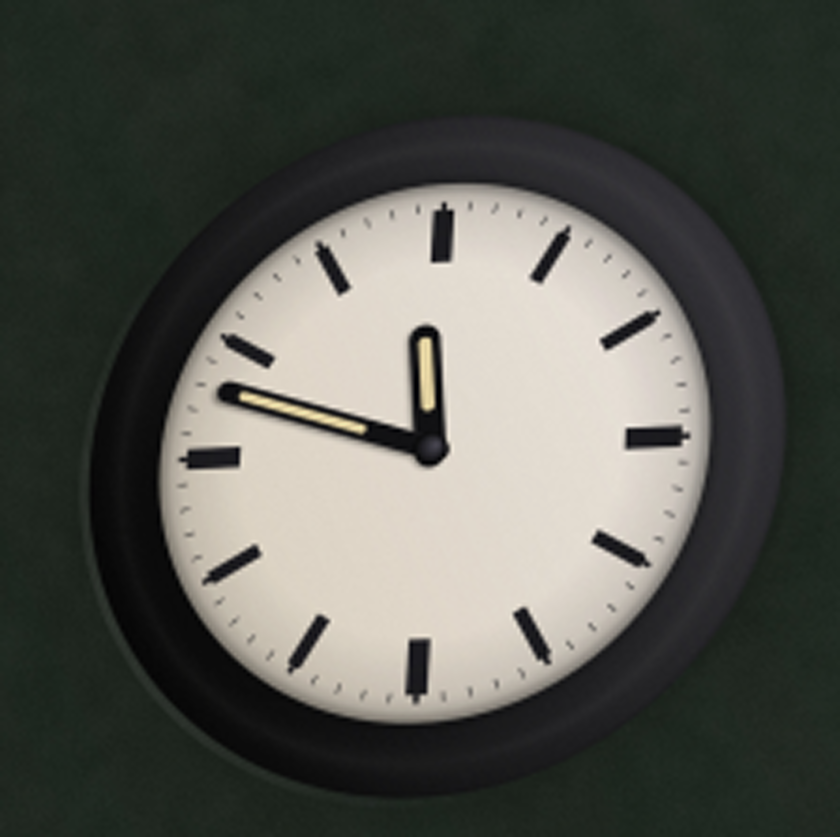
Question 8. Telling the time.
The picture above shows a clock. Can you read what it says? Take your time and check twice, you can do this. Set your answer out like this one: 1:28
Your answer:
11:48
